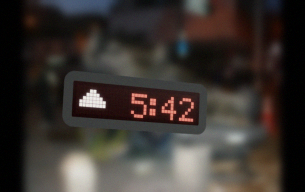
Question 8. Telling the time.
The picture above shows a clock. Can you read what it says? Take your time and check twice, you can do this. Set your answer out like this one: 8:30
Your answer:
5:42
